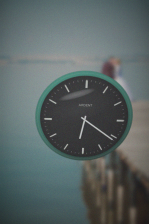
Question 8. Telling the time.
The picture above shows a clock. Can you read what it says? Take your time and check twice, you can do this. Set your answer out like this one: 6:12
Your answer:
6:21
